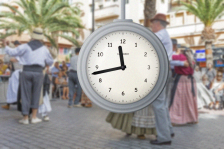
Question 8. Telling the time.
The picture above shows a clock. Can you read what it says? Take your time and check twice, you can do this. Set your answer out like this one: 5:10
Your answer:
11:43
